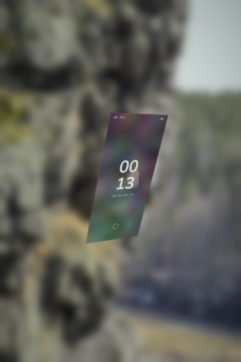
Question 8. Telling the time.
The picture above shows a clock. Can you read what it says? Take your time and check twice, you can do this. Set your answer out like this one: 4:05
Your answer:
0:13
